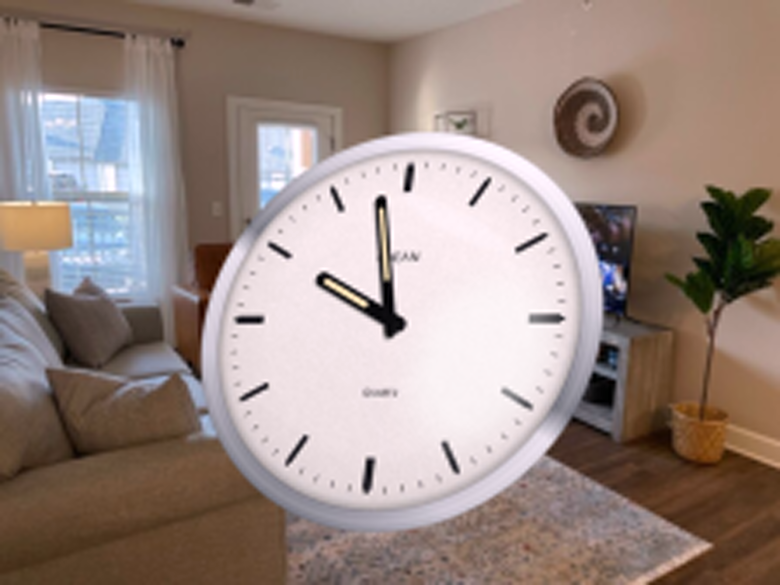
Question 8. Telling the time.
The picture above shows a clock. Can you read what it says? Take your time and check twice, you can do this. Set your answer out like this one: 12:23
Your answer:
9:58
